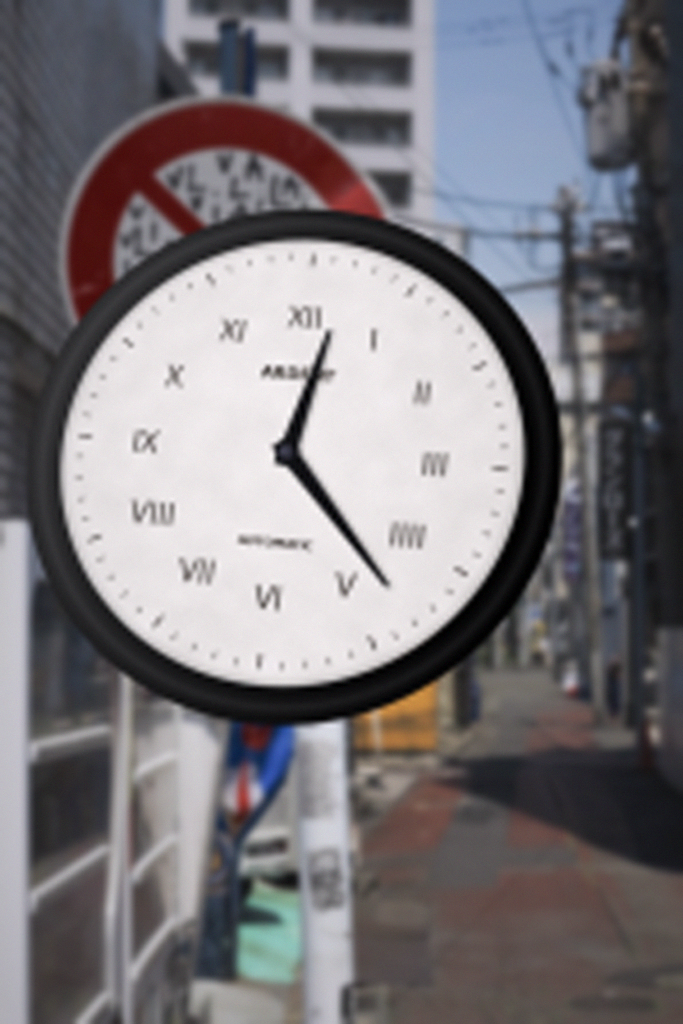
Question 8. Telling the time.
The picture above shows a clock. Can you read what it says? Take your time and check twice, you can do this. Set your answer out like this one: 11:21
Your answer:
12:23
